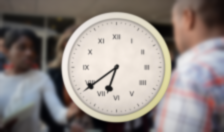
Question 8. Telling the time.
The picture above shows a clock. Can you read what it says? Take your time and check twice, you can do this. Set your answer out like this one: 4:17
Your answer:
6:39
